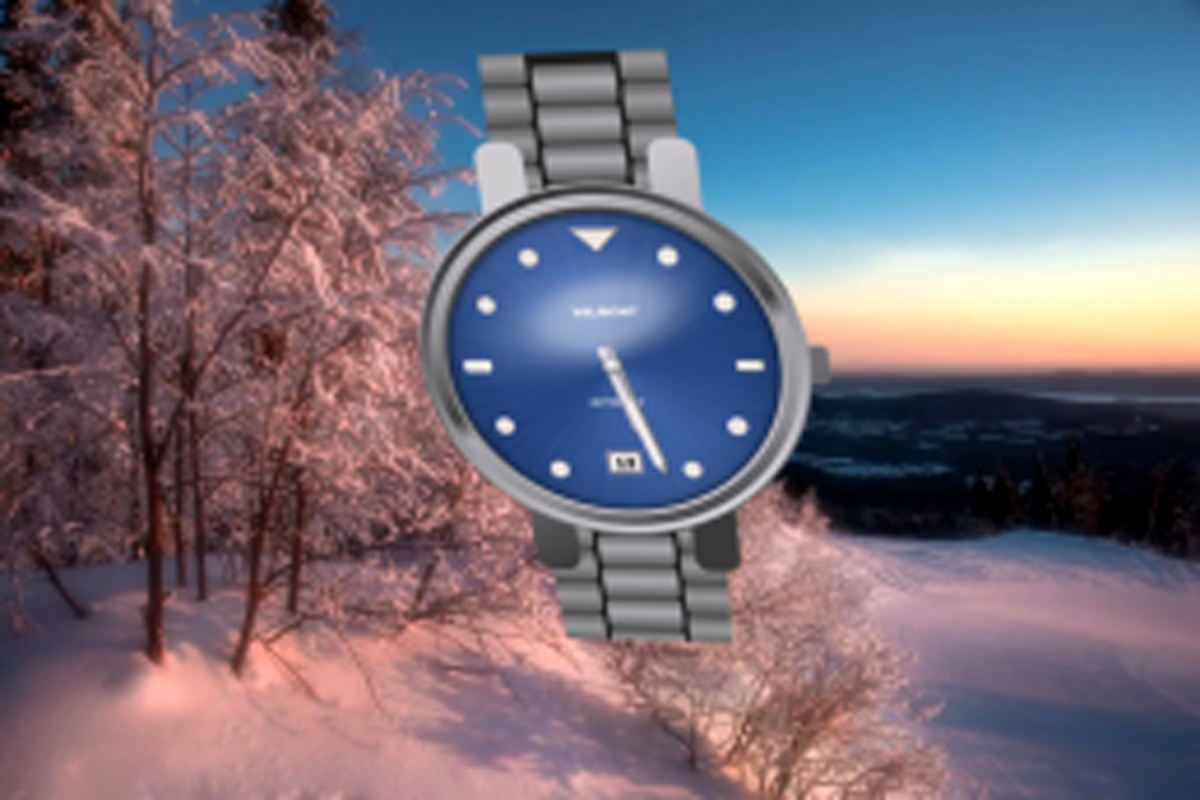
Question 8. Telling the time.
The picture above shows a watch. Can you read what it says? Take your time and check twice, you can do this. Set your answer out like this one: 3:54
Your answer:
5:27
